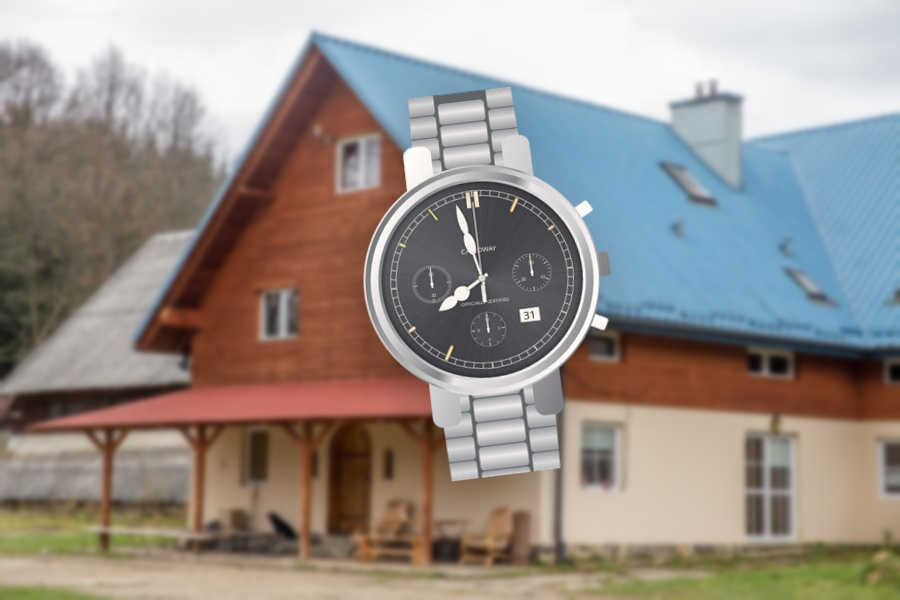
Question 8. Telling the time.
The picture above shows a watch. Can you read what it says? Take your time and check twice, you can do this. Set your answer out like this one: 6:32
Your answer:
7:58
